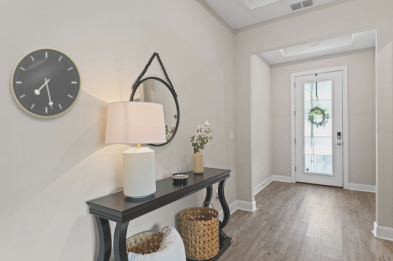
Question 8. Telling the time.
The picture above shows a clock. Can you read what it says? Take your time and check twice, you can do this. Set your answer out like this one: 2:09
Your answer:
7:28
